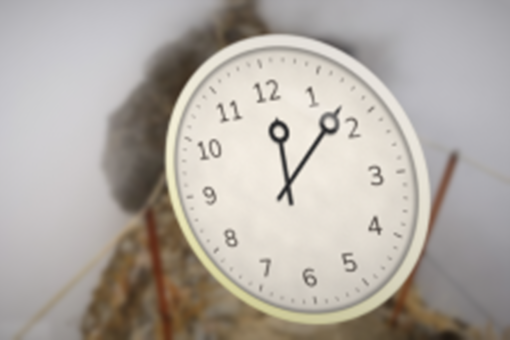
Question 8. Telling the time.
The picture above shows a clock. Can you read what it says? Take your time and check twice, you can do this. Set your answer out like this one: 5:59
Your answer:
12:08
